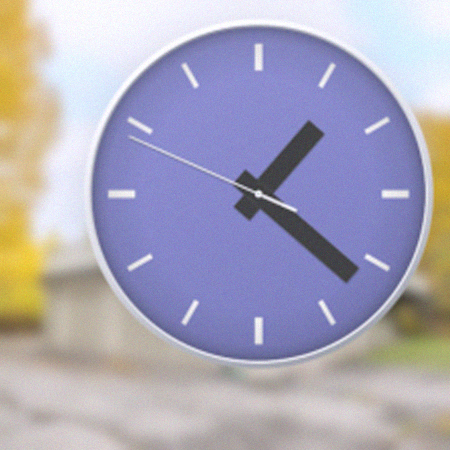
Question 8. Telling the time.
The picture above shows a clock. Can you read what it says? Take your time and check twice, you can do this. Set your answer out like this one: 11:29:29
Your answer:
1:21:49
